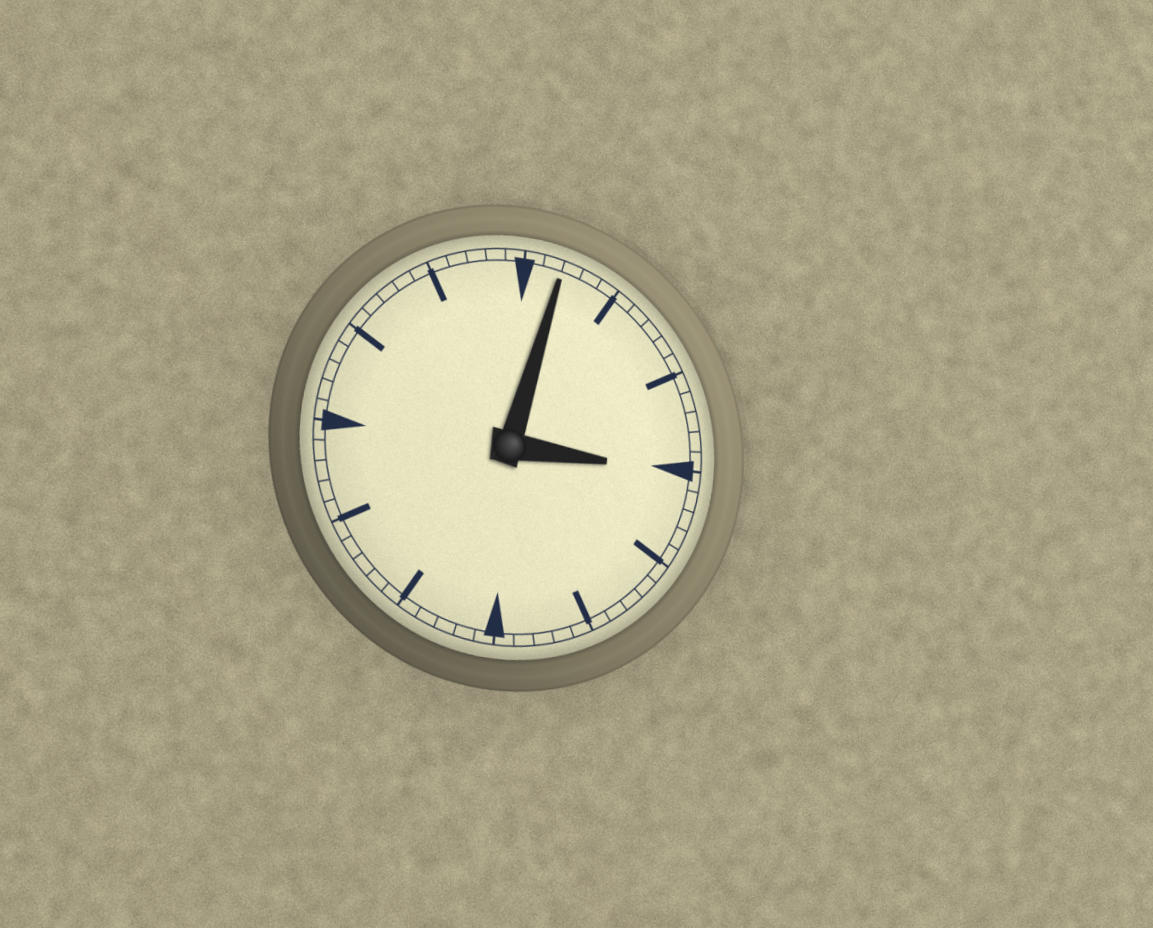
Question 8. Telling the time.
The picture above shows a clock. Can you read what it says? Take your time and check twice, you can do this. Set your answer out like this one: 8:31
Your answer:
3:02
